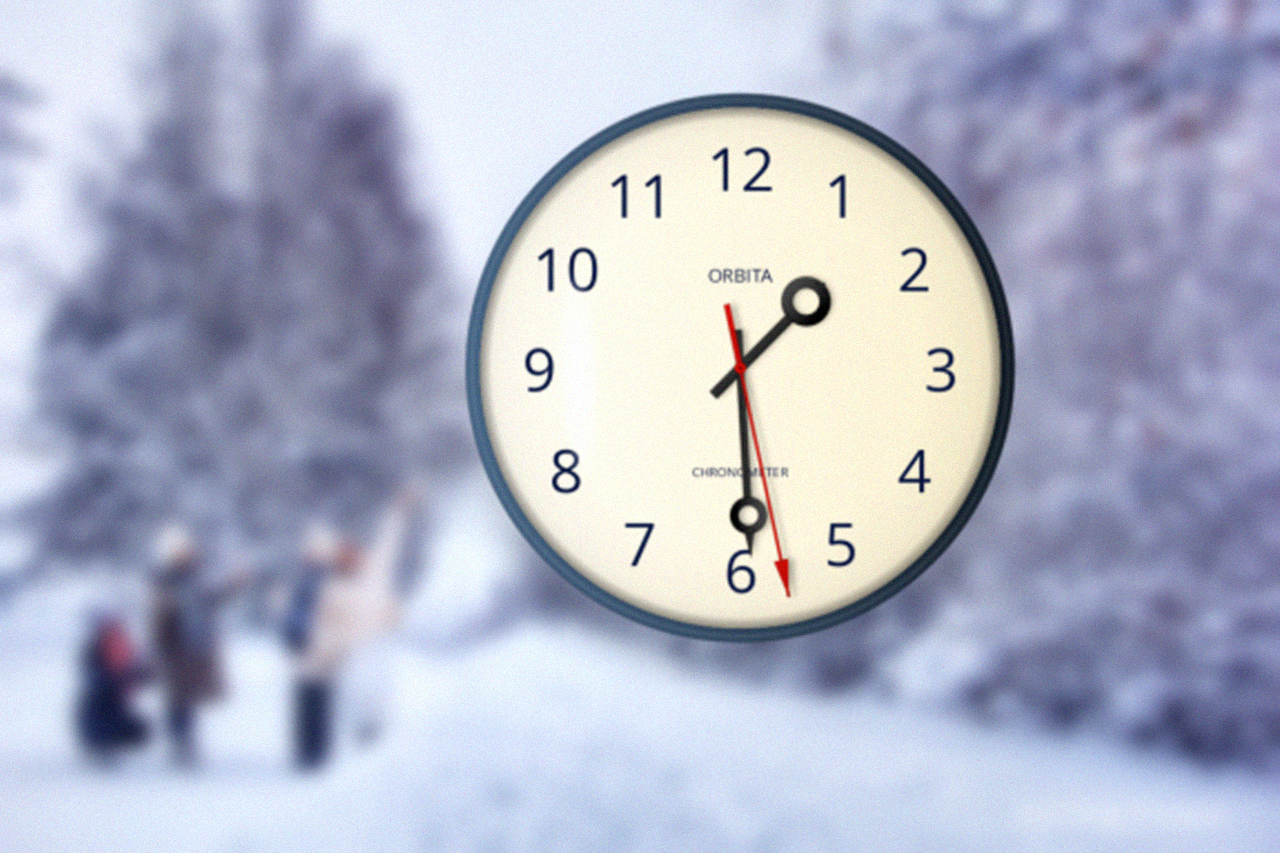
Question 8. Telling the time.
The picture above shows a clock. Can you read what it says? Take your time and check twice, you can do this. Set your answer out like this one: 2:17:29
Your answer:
1:29:28
